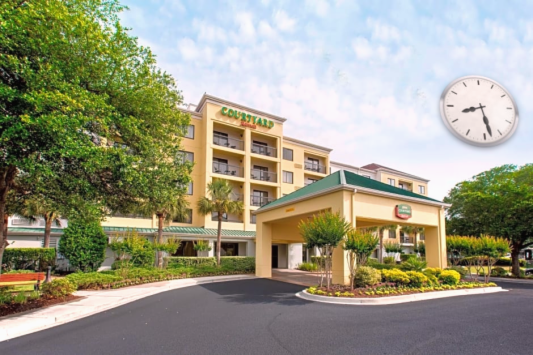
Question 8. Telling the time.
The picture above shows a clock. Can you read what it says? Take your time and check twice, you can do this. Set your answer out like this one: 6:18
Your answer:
8:28
